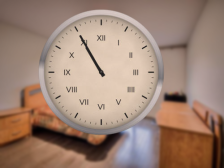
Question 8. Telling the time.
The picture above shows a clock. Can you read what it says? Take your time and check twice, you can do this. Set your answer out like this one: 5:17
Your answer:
10:55
